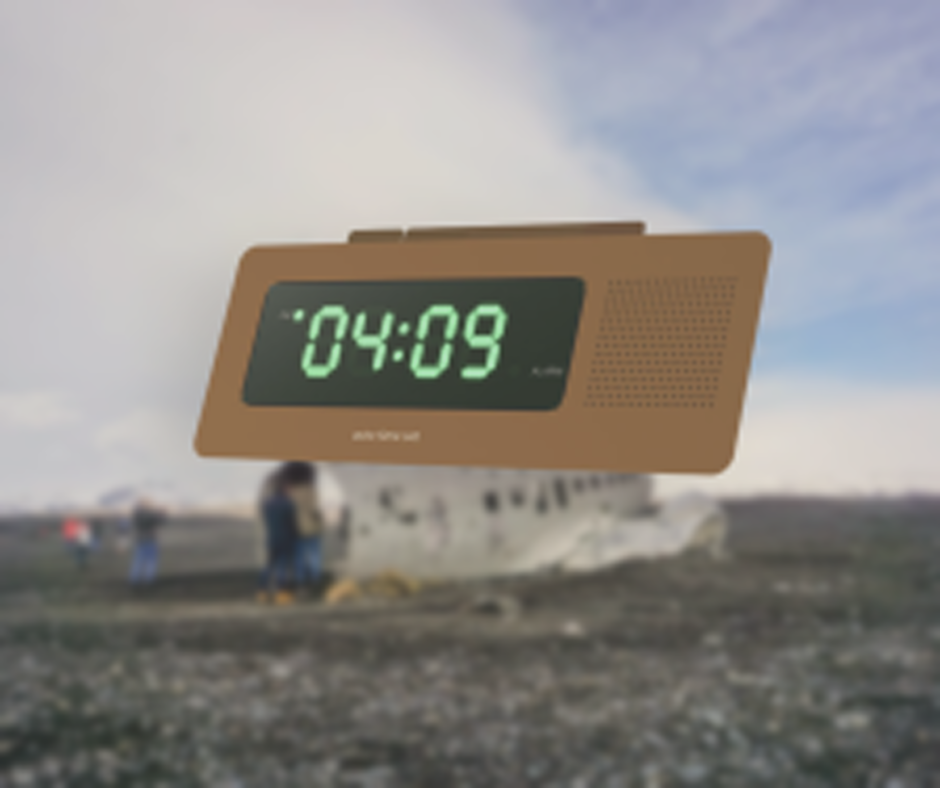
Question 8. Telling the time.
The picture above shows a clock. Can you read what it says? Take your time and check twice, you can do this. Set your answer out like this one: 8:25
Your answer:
4:09
